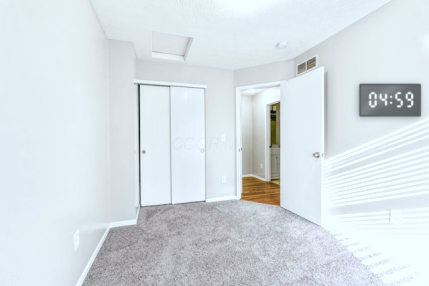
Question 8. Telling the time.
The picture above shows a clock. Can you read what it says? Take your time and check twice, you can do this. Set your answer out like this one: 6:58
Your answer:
4:59
